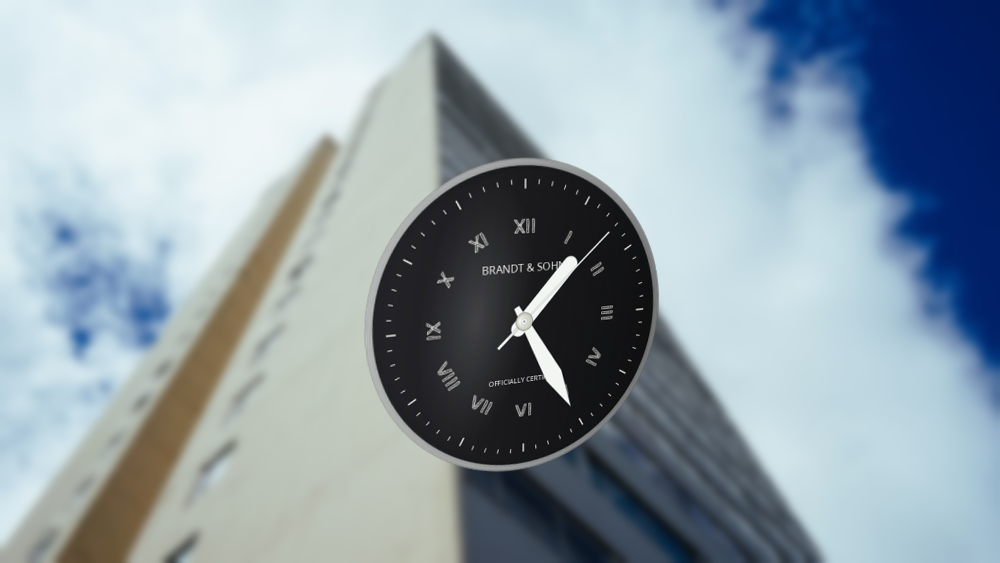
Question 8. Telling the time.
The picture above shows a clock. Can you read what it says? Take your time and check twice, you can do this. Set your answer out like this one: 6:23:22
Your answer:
1:25:08
